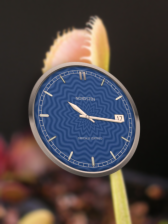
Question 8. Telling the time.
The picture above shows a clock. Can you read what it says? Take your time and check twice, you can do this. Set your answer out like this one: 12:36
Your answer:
10:16
